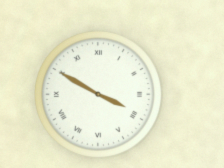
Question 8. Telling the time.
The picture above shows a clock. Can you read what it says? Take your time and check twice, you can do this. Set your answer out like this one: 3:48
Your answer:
3:50
